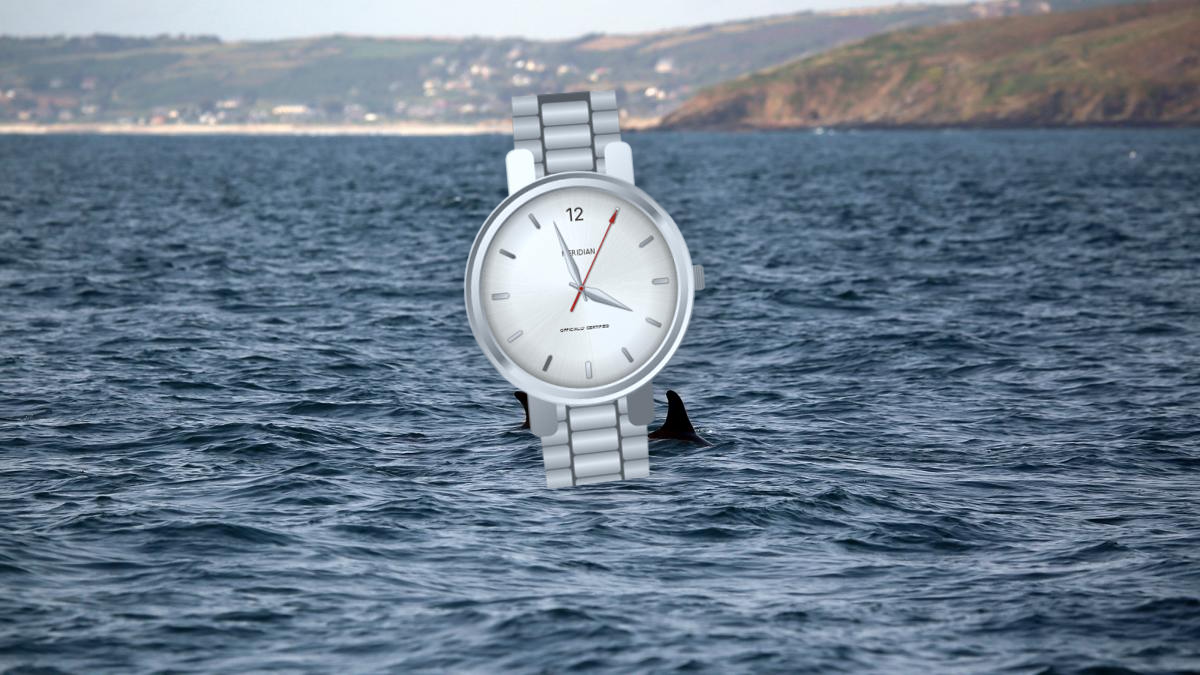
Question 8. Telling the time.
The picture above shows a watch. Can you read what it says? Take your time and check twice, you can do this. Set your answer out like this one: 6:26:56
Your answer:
3:57:05
